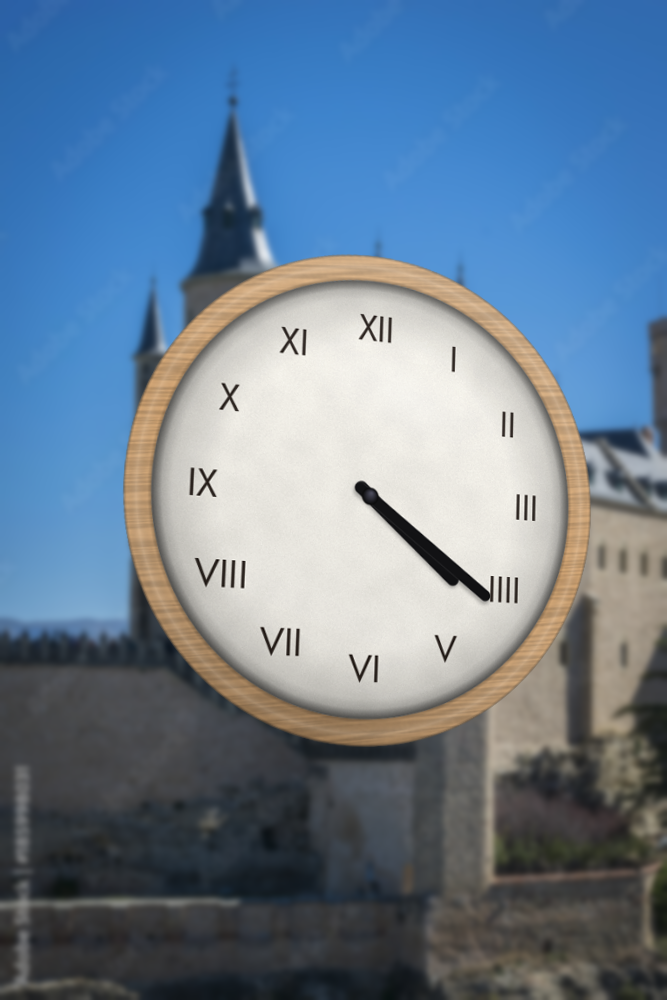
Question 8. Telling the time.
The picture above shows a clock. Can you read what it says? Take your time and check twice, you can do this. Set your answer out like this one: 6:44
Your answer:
4:21
